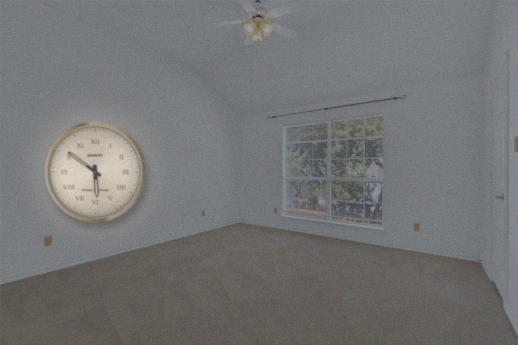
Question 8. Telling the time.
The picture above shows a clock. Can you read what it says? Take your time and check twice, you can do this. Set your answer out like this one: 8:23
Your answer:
5:51
